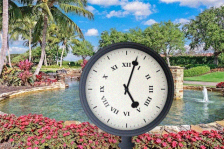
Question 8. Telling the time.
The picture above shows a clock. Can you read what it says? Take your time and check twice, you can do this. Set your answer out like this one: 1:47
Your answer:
5:03
